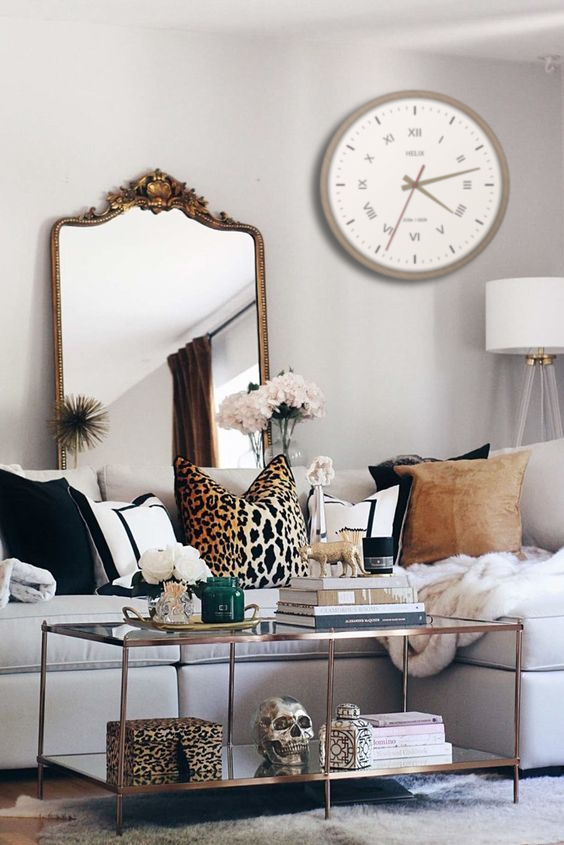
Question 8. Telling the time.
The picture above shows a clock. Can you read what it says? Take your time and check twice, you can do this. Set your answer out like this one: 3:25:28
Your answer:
4:12:34
